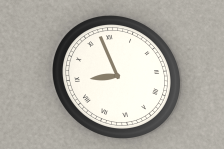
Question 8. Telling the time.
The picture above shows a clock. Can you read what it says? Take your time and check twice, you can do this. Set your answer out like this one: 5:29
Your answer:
8:58
